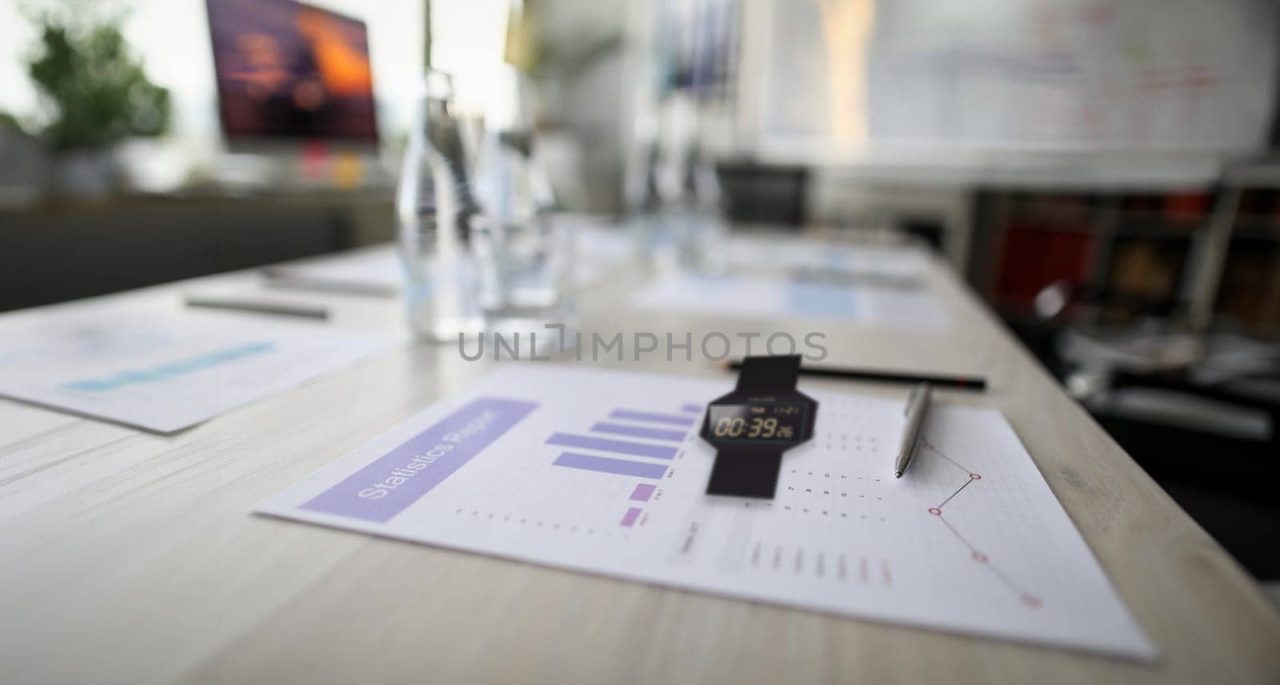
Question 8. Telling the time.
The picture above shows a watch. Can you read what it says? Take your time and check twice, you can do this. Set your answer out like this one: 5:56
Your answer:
0:39
